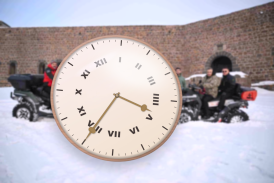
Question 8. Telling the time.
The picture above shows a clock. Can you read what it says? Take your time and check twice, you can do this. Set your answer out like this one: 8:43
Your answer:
4:40
